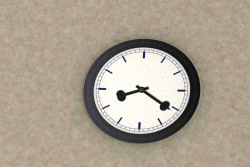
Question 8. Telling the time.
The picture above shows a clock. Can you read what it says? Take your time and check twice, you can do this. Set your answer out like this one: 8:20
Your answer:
8:21
